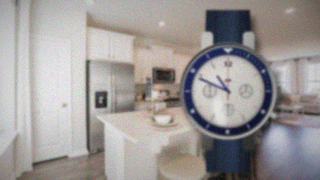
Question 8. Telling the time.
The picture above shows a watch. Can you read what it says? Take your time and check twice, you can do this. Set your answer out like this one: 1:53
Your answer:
10:49
